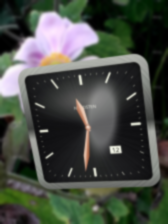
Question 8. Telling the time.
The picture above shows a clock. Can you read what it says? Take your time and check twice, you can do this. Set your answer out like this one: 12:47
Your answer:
11:32
